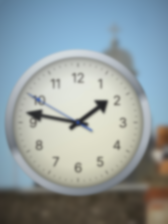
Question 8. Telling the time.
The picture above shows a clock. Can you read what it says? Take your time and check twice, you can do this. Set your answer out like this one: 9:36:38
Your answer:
1:46:50
